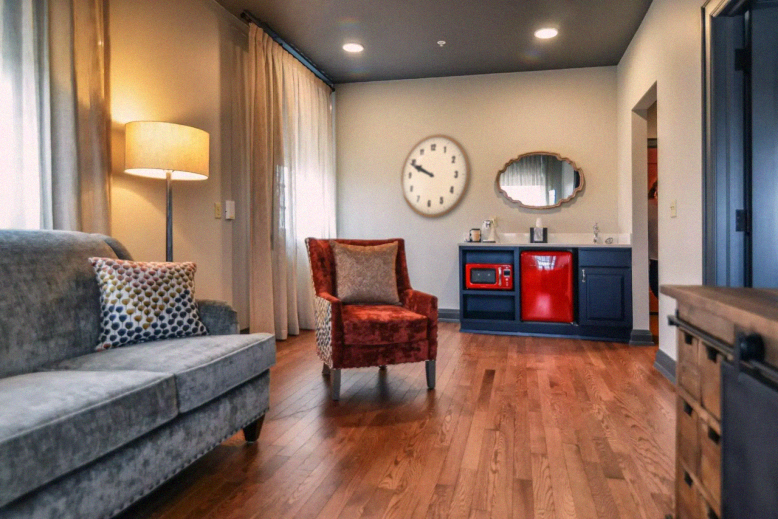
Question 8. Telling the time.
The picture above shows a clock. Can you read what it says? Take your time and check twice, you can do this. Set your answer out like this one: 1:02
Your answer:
9:49
